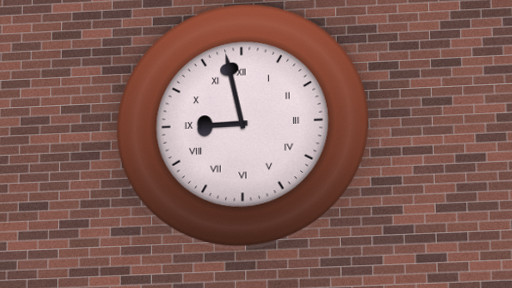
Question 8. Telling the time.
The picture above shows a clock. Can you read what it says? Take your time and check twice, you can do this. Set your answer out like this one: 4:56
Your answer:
8:58
